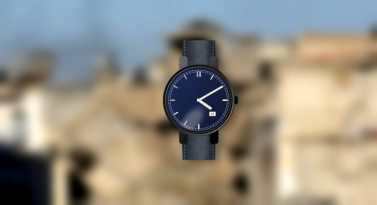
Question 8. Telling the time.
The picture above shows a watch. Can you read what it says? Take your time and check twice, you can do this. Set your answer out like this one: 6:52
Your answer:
4:10
